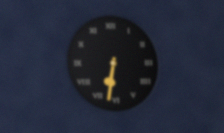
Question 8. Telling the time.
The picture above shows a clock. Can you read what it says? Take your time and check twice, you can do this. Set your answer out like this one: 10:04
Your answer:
6:32
